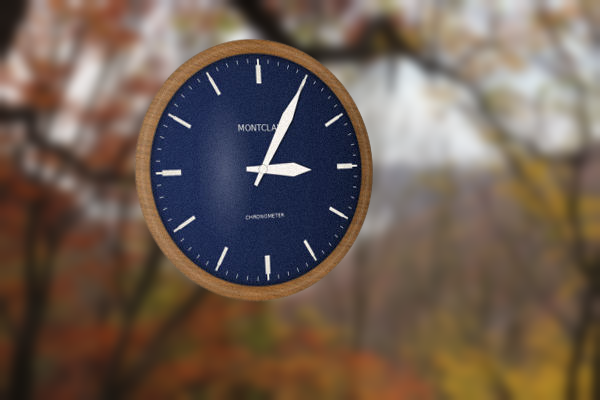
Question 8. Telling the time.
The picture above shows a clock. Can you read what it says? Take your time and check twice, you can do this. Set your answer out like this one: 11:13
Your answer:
3:05
